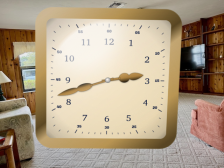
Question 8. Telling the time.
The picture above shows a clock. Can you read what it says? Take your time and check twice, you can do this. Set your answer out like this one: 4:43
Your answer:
2:42
